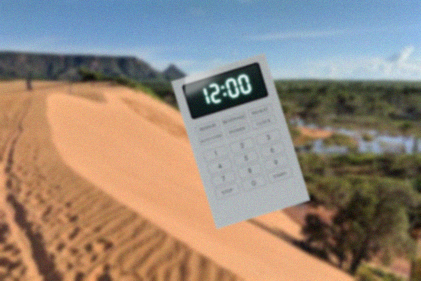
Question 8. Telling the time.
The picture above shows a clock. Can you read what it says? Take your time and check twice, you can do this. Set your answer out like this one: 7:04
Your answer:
12:00
